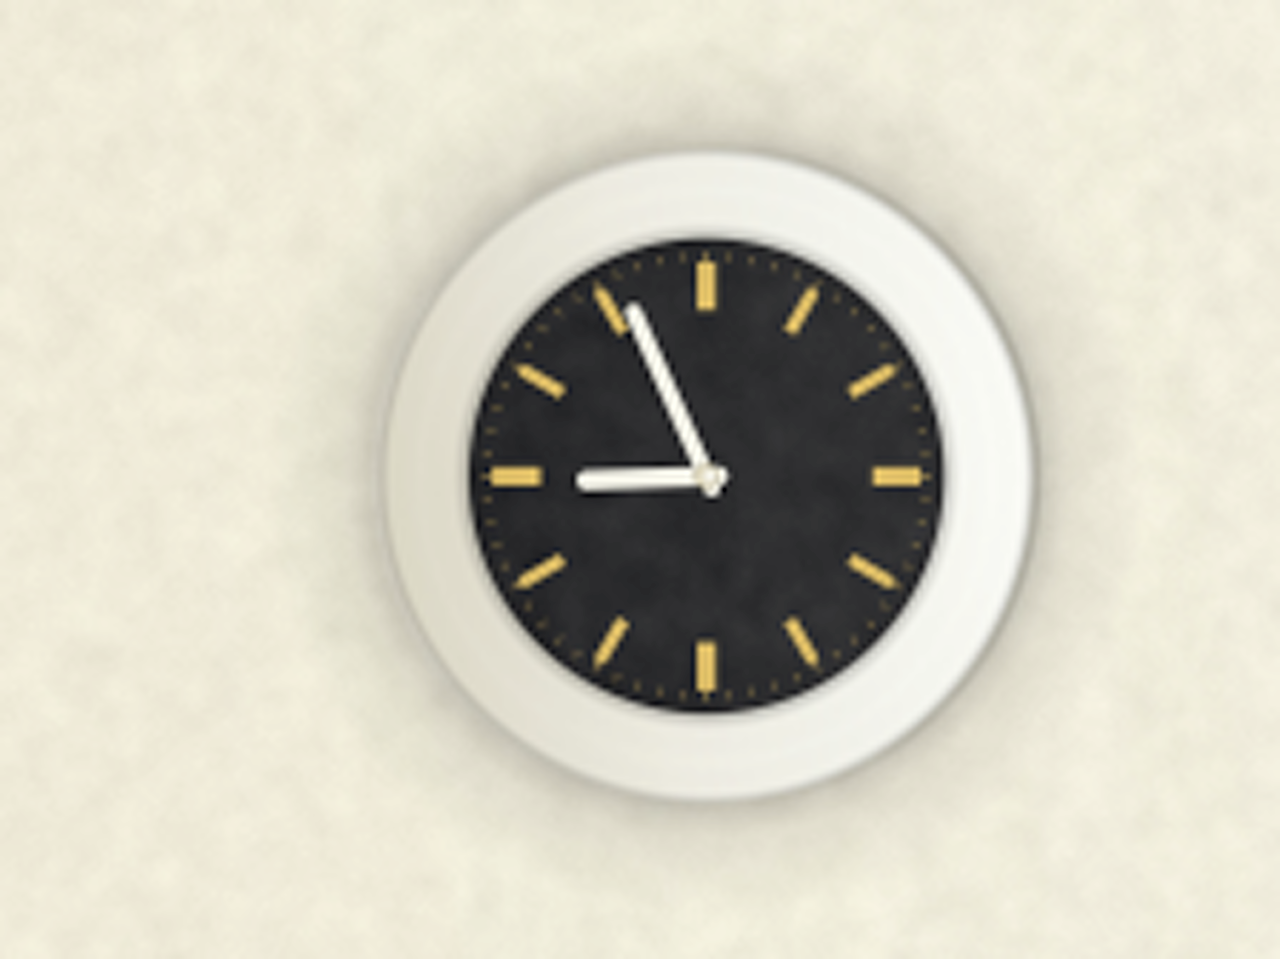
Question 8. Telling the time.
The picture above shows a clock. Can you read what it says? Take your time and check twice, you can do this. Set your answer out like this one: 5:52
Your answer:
8:56
